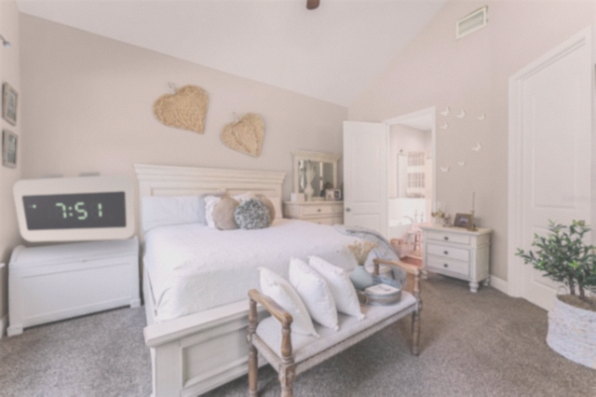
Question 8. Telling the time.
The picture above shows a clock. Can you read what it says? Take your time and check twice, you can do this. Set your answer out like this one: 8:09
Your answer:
7:51
